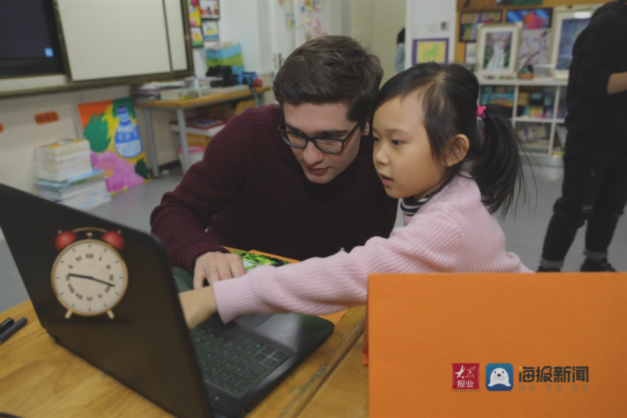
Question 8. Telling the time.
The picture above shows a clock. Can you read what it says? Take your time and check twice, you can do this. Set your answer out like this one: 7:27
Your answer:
9:18
